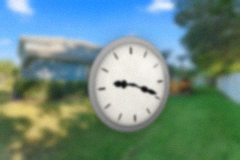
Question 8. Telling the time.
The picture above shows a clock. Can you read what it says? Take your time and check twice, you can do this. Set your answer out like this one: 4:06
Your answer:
9:19
